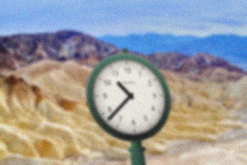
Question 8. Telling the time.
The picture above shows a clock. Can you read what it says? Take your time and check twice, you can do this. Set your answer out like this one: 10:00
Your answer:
10:38
